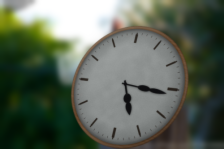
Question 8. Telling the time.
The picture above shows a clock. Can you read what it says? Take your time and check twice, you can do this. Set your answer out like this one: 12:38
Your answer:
5:16
